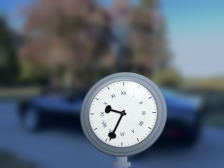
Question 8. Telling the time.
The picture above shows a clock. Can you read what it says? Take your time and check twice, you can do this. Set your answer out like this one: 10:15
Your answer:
9:34
